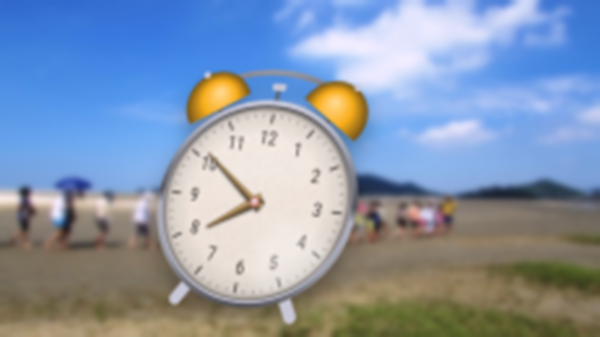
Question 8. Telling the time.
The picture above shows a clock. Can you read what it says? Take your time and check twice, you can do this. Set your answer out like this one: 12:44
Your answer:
7:51
